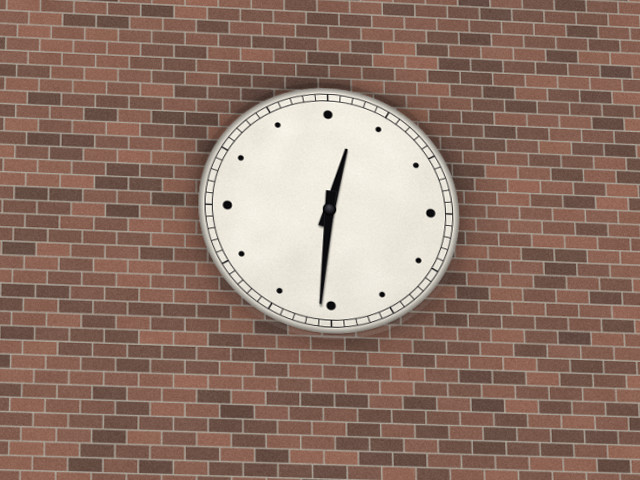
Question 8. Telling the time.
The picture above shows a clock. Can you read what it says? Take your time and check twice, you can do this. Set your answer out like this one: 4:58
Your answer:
12:31
